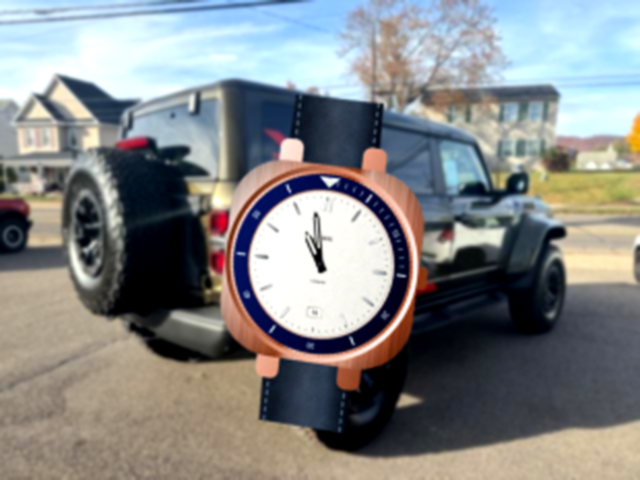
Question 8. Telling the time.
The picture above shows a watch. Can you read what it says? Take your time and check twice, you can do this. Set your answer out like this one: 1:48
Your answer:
10:58
